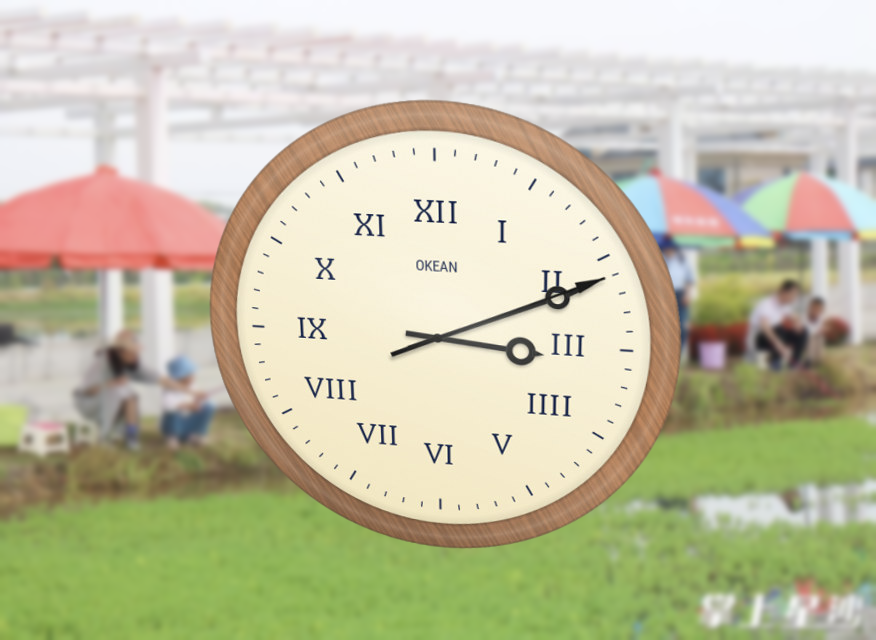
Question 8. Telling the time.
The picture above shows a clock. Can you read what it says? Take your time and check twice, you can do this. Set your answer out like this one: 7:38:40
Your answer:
3:11:11
